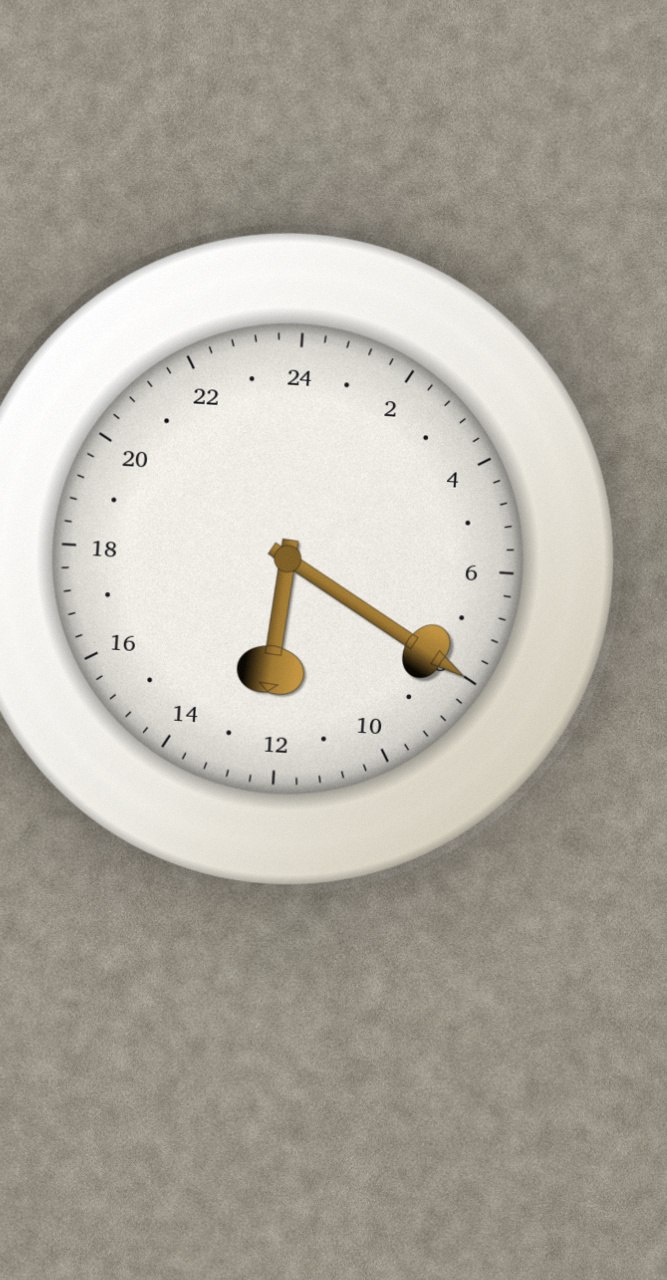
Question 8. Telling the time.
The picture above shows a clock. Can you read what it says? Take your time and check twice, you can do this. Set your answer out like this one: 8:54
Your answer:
12:20
